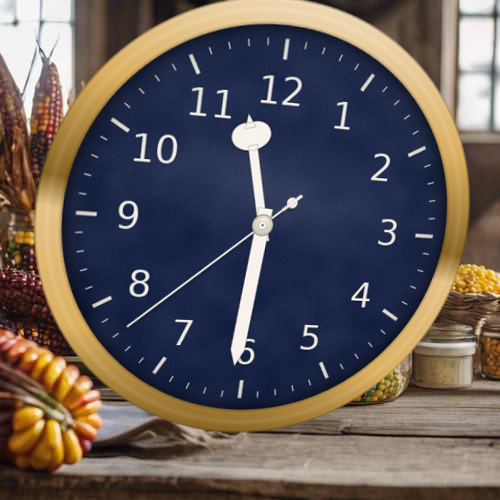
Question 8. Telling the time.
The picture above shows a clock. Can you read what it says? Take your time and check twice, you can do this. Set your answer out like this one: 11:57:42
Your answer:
11:30:38
